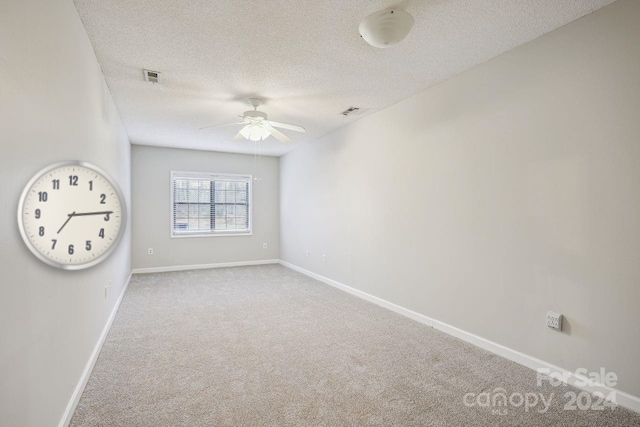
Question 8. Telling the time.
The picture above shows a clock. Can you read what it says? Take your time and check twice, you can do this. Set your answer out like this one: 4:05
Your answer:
7:14
